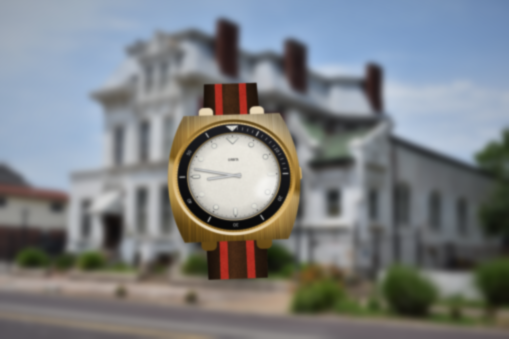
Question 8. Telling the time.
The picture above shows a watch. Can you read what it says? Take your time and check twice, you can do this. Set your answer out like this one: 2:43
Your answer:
8:47
